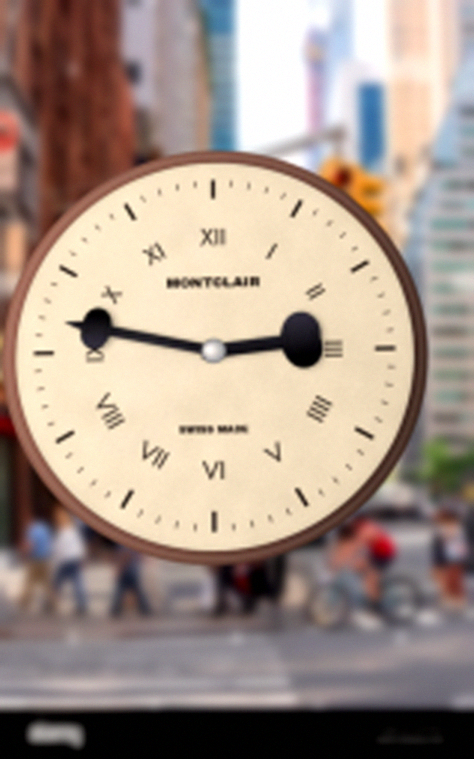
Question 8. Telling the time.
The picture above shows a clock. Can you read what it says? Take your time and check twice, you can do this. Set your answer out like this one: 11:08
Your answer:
2:47
